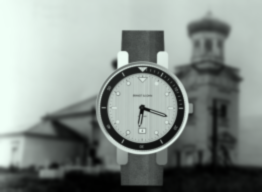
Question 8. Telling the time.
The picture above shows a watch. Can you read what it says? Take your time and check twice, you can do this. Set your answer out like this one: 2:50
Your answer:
6:18
